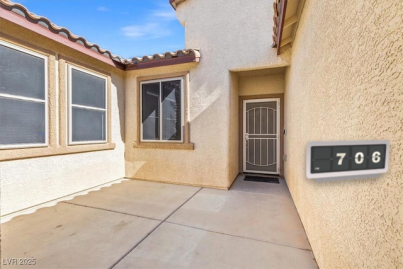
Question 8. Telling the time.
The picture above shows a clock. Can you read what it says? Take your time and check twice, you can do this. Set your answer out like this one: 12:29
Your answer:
7:06
